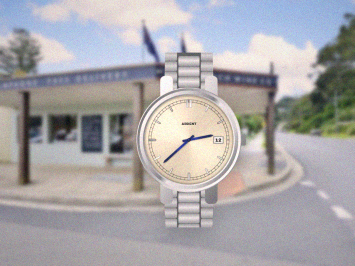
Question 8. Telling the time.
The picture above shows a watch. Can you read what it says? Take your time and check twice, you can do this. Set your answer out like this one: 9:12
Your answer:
2:38
